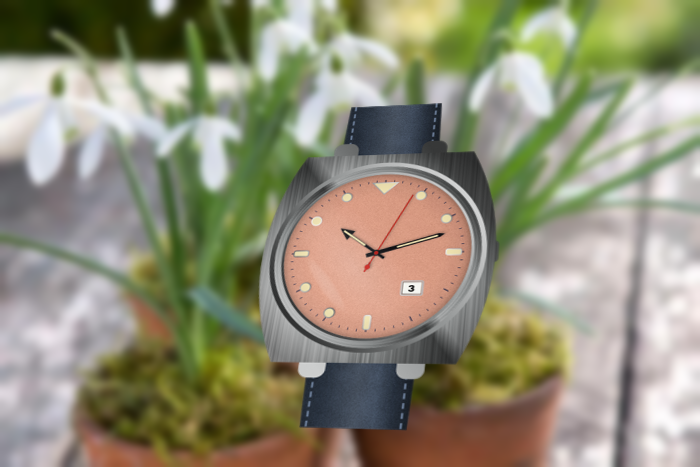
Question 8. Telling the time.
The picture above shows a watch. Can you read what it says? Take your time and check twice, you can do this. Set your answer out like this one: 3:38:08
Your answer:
10:12:04
